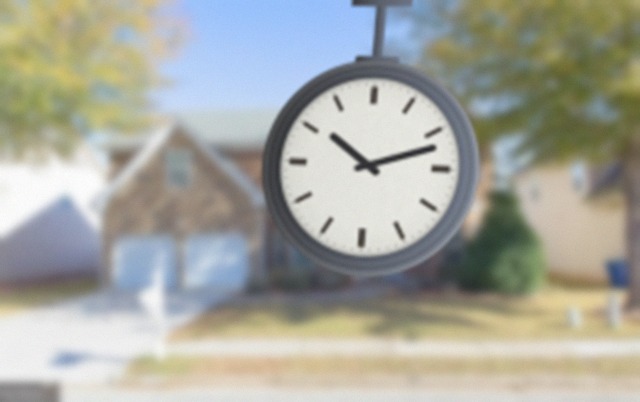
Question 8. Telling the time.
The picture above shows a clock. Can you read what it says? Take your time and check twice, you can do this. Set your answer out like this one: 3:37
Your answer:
10:12
